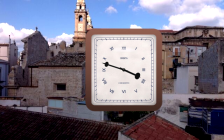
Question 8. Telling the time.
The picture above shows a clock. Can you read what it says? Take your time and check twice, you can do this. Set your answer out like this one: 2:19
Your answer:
3:48
